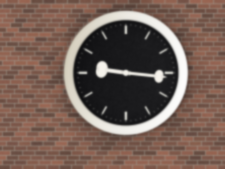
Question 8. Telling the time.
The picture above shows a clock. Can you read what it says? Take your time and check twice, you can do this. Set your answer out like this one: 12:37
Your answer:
9:16
